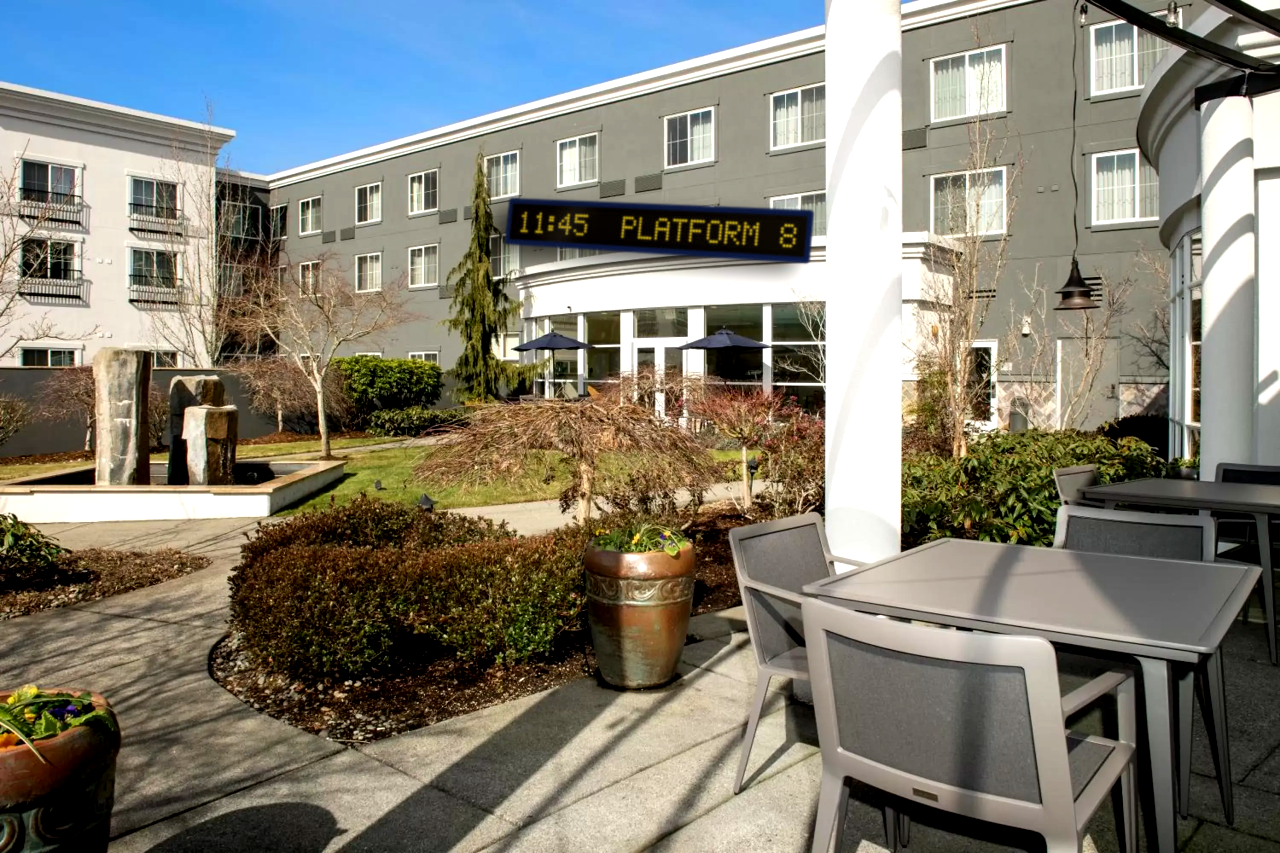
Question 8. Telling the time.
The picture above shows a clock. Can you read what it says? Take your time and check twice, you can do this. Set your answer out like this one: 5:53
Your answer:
11:45
